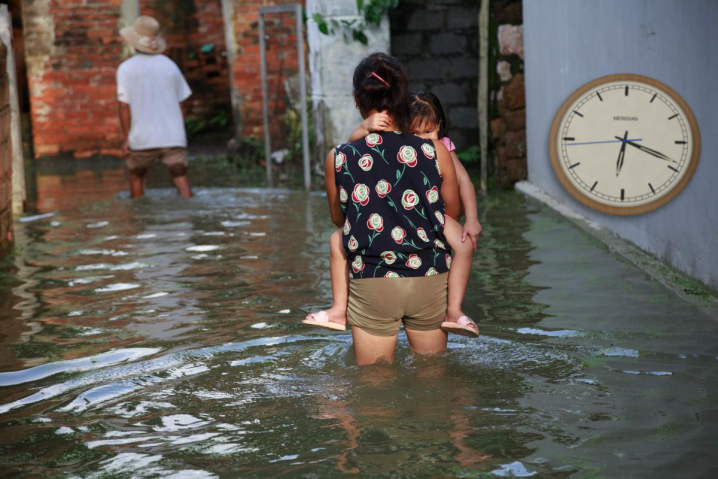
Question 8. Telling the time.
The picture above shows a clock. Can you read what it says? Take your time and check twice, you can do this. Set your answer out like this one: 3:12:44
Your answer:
6:18:44
